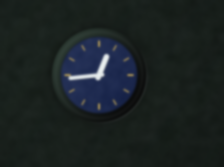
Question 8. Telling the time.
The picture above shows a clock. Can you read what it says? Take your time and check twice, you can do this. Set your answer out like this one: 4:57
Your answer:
12:44
